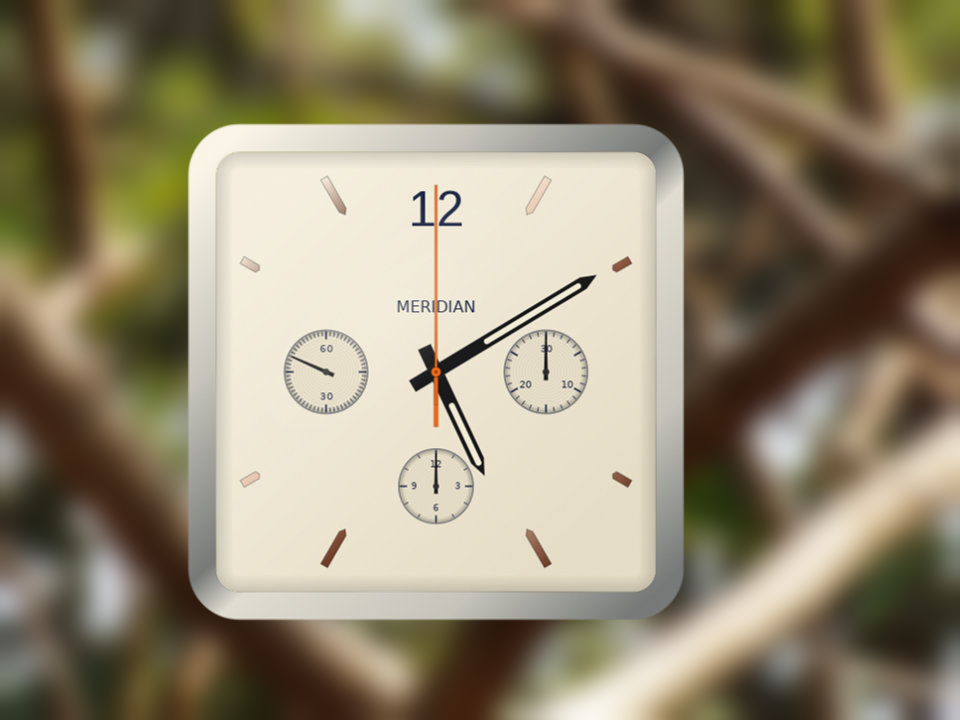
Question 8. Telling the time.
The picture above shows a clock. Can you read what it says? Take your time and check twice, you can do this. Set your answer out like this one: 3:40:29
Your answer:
5:09:49
